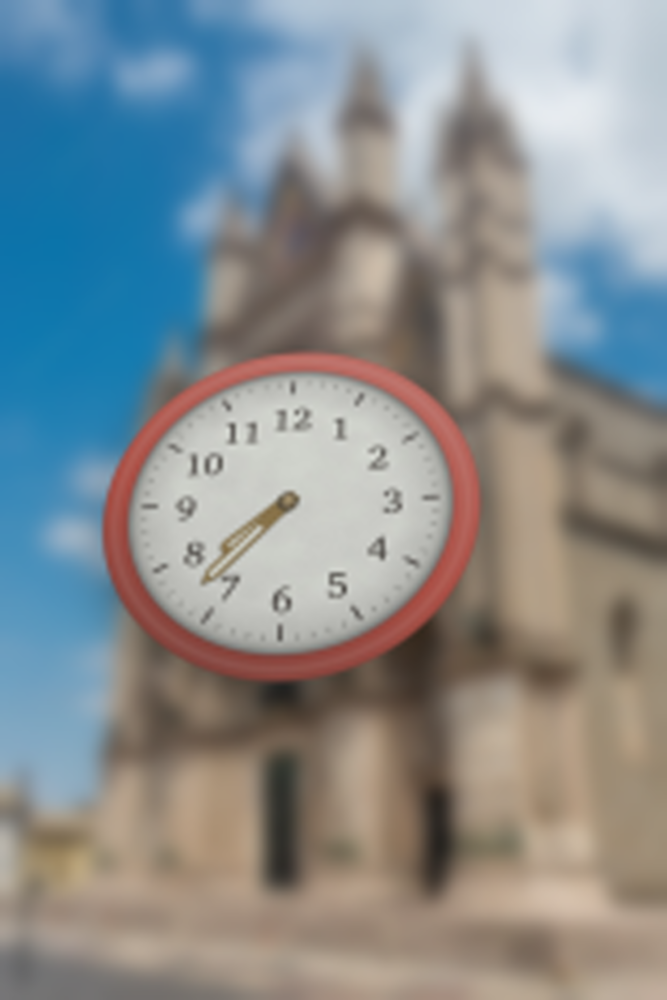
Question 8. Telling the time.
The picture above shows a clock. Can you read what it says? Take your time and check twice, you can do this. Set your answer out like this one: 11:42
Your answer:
7:37
